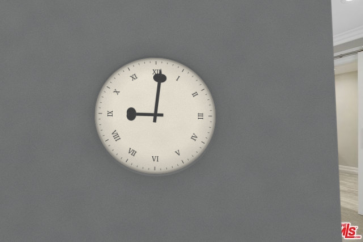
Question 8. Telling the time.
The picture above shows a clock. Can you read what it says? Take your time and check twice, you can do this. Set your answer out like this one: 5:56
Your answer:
9:01
